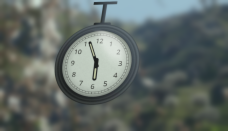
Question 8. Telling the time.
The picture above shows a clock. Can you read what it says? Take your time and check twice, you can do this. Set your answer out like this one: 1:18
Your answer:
5:56
